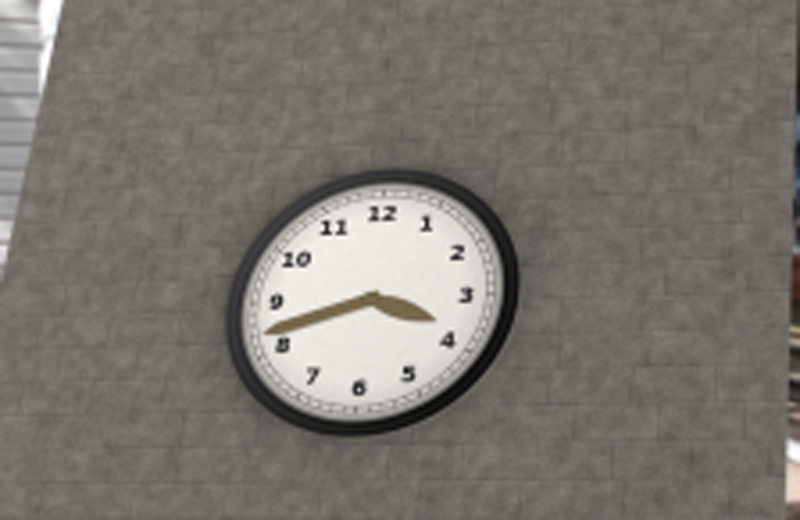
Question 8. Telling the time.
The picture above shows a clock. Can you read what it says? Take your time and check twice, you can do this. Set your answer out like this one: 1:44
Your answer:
3:42
